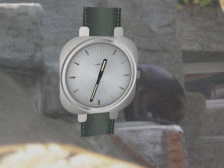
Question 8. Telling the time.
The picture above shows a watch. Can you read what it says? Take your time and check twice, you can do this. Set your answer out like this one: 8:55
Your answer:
12:33
